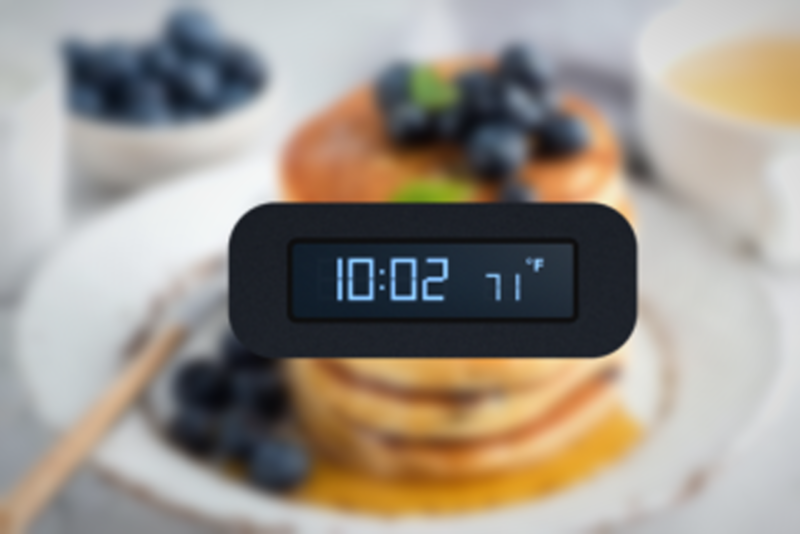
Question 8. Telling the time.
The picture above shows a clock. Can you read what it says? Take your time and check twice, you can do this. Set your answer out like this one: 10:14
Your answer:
10:02
